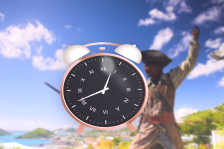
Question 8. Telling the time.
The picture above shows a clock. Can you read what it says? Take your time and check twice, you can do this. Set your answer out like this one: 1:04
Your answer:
12:41
